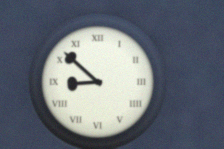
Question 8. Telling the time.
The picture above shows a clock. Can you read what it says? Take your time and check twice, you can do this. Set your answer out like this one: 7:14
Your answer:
8:52
